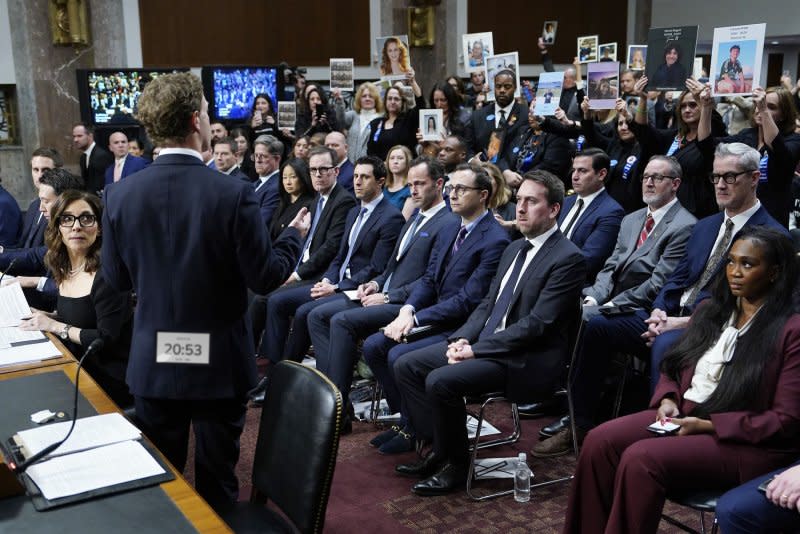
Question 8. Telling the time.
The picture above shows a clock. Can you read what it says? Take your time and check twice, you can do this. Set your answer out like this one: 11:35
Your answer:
20:53
